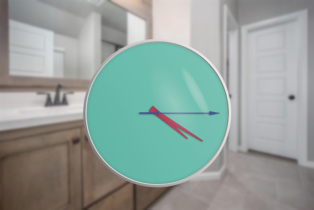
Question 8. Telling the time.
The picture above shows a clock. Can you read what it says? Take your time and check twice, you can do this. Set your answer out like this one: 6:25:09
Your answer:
4:20:15
